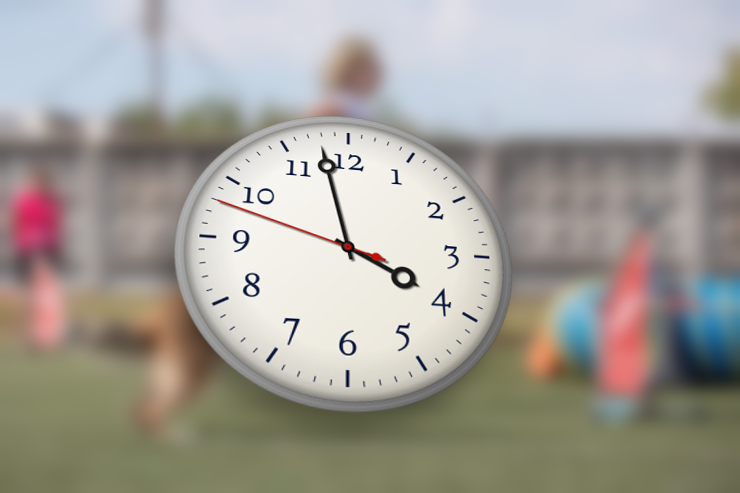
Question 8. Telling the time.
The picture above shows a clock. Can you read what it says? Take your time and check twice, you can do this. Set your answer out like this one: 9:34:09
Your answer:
3:57:48
